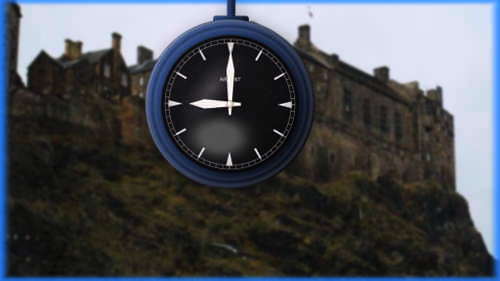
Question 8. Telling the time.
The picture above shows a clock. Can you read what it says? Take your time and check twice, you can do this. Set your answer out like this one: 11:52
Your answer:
9:00
